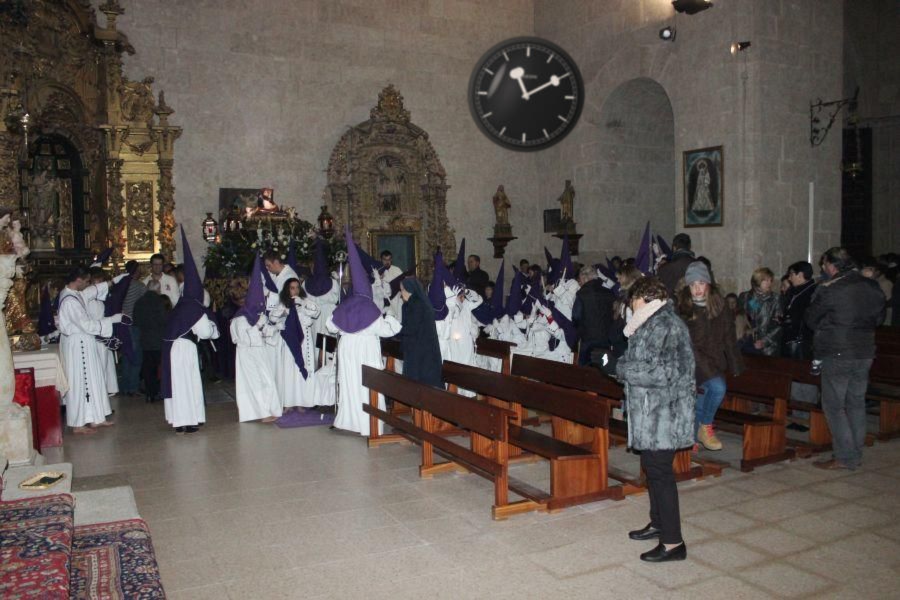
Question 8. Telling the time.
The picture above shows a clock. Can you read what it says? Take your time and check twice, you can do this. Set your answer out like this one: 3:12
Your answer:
11:10
